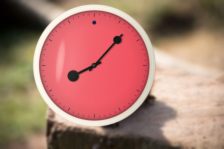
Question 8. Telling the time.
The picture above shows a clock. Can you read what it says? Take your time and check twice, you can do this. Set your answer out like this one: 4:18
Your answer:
8:07
